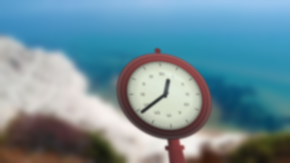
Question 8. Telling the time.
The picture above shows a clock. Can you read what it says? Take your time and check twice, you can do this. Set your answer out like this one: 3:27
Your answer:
12:39
